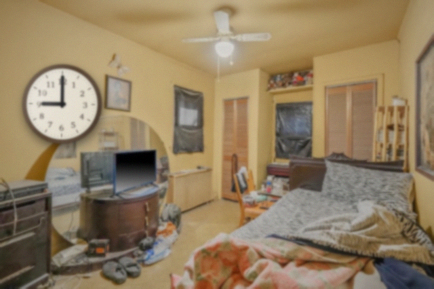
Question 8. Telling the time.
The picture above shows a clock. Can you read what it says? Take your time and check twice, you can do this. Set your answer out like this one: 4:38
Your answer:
9:00
